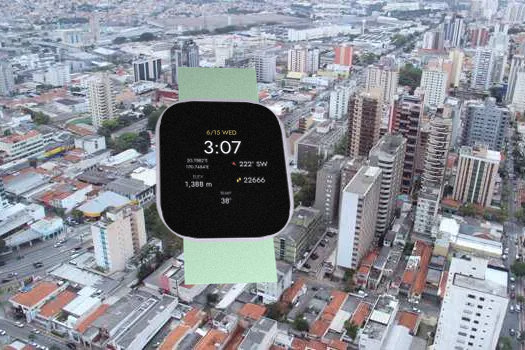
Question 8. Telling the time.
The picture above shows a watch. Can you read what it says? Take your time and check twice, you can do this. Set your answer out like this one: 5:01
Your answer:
3:07
